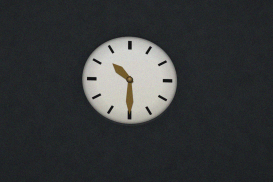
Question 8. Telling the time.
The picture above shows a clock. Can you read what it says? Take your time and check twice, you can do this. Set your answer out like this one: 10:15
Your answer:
10:30
